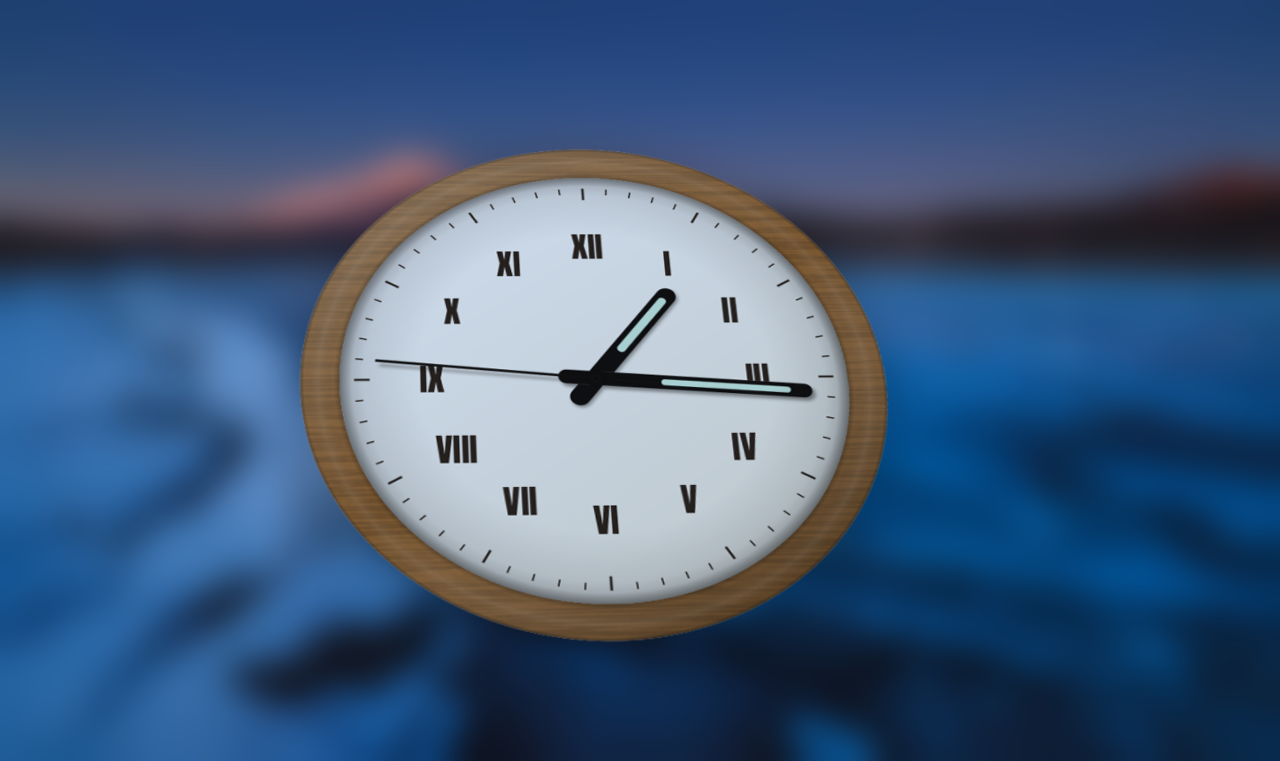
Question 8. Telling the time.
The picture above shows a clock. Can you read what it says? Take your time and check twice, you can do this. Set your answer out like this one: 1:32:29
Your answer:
1:15:46
